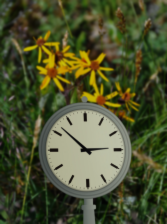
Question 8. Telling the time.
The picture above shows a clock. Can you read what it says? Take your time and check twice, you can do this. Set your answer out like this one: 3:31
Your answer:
2:52
